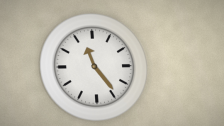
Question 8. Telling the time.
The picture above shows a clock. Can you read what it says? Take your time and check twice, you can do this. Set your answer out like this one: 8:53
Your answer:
11:24
